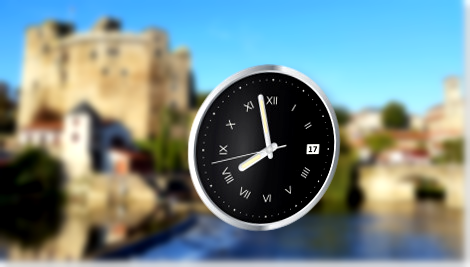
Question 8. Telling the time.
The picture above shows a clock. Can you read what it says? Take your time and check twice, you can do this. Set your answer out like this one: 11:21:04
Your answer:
7:57:43
